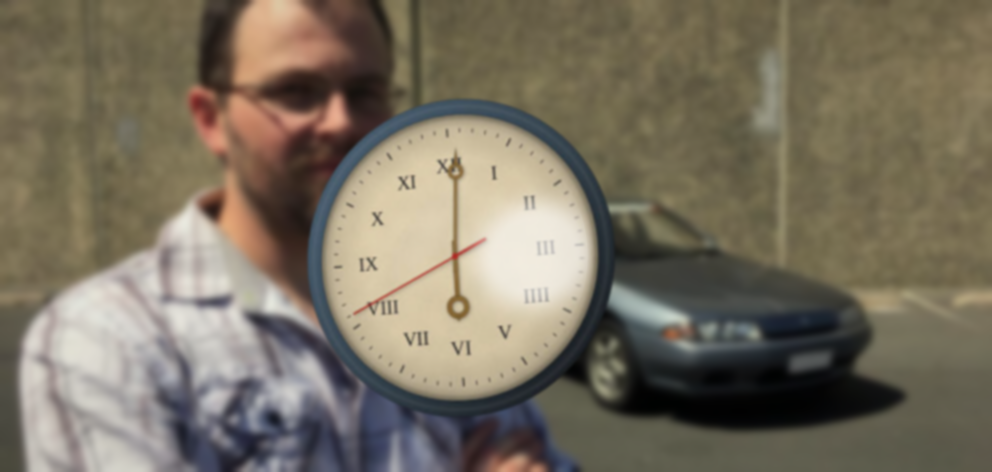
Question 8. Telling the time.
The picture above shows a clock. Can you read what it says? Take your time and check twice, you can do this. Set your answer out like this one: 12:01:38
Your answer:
6:00:41
